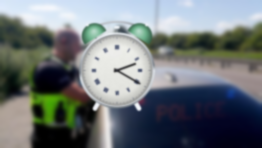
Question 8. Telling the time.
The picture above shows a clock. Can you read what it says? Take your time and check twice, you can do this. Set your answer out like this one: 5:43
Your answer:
2:20
